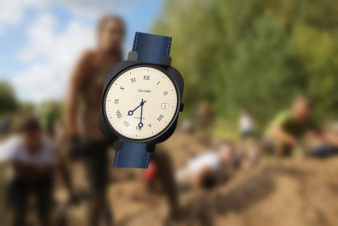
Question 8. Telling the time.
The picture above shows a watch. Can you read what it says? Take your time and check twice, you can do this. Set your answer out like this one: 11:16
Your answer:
7:29
